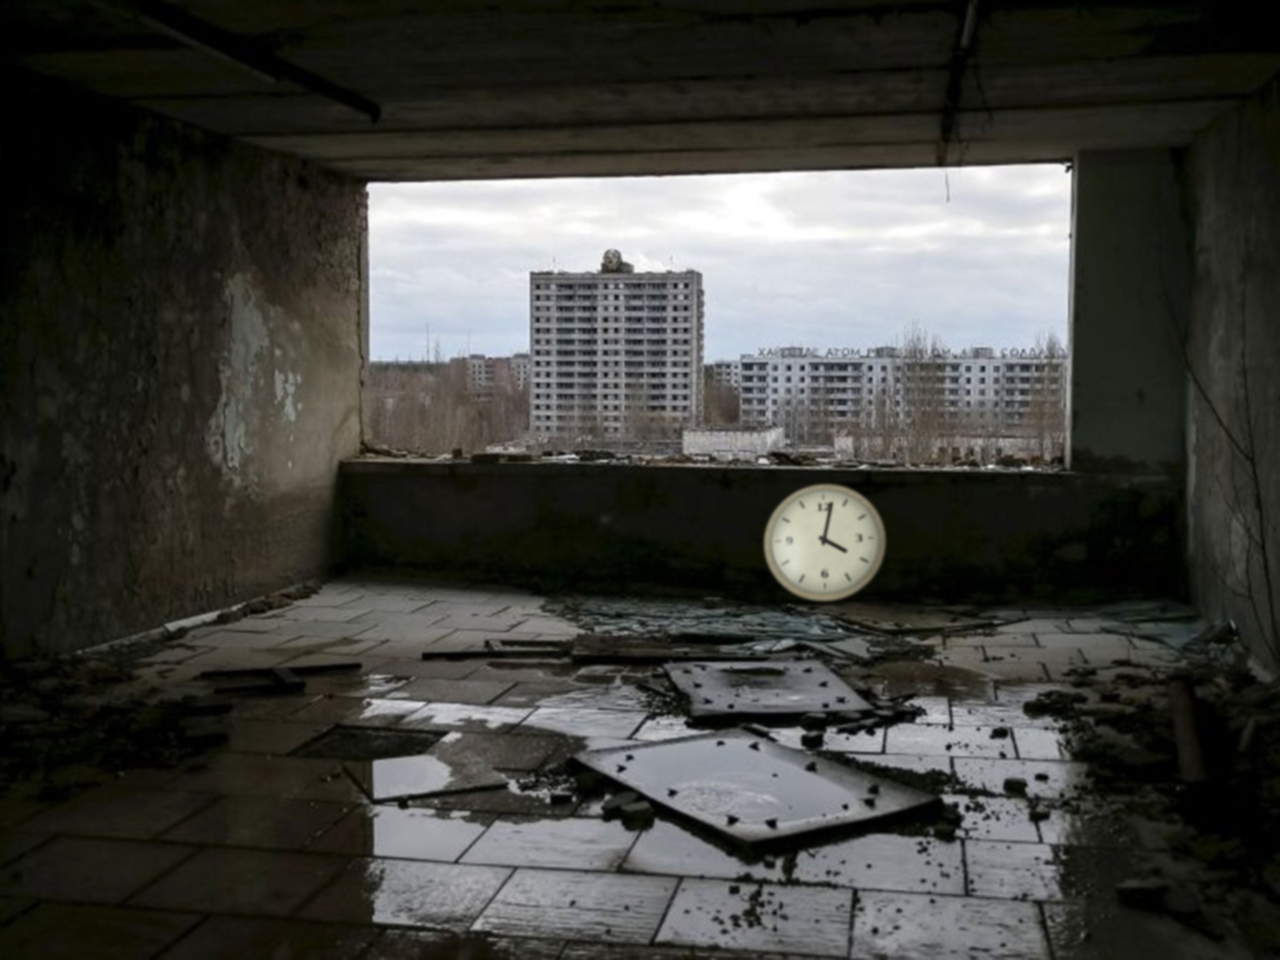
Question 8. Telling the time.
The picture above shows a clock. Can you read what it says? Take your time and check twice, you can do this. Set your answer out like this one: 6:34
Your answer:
4:02
